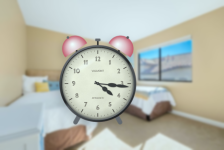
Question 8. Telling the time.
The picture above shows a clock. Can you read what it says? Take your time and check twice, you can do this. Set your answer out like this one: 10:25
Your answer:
4:16
